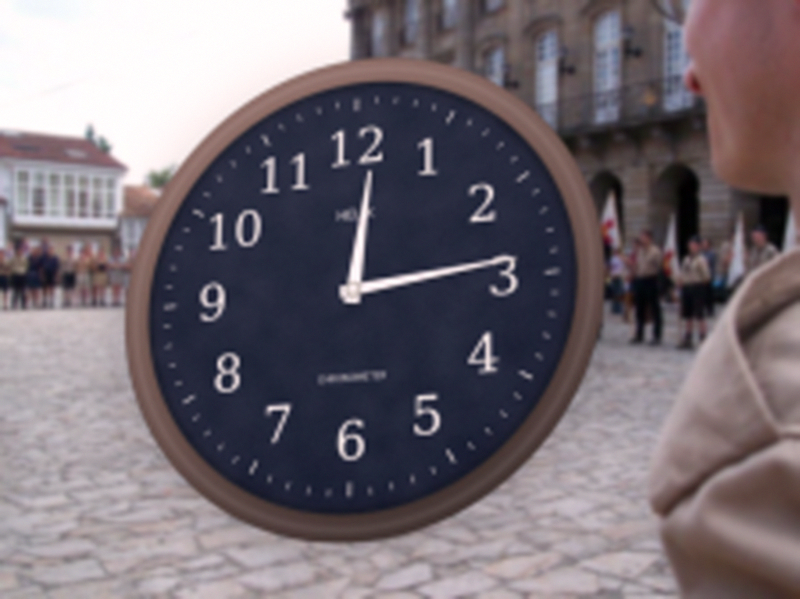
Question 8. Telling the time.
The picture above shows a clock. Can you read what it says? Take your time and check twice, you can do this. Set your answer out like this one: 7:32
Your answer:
12:14
